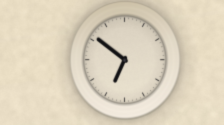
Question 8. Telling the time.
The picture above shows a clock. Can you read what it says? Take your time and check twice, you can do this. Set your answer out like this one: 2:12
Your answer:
6:51
